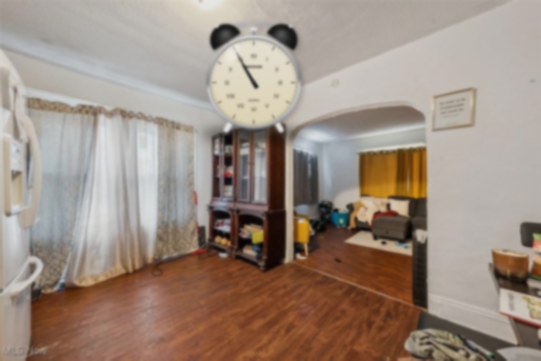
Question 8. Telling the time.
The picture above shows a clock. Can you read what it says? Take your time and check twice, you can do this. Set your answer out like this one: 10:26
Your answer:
10:55
